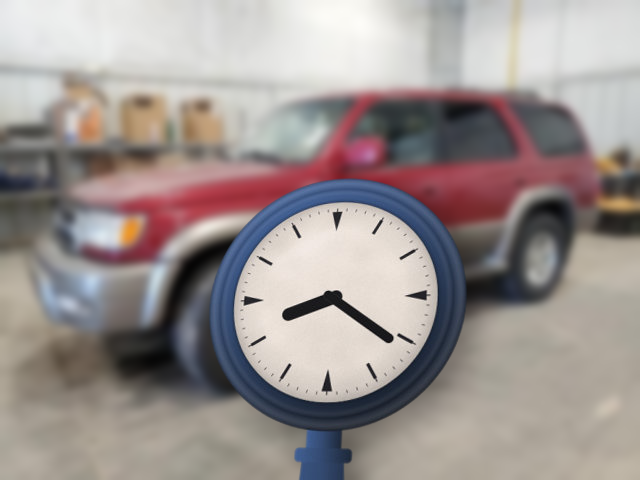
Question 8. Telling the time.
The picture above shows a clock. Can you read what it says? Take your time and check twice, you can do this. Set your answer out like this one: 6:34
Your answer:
8:21
